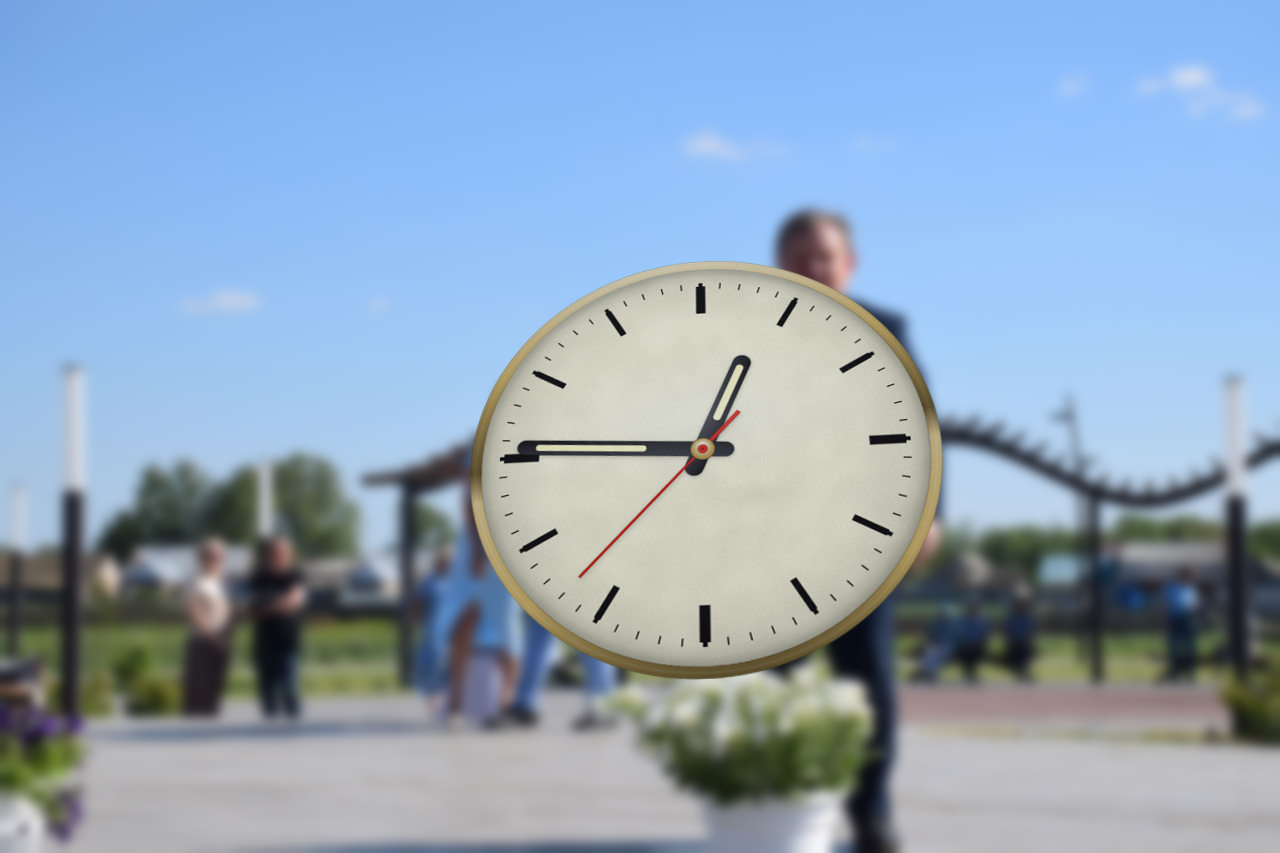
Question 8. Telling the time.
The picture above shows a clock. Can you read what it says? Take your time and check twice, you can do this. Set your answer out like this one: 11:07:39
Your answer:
12:45:37
